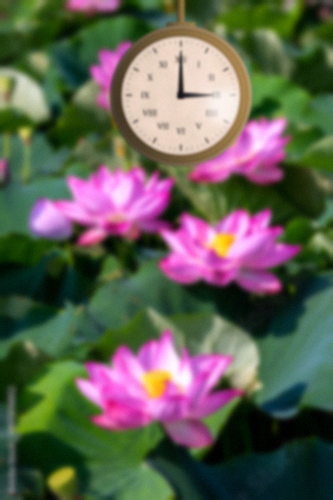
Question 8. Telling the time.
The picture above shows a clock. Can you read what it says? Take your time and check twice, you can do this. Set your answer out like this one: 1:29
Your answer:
3:00
